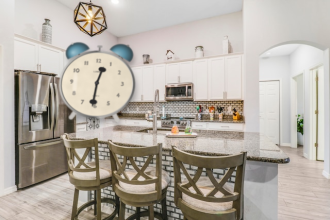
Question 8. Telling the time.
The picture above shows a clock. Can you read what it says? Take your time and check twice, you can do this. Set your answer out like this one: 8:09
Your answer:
12:31
